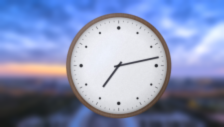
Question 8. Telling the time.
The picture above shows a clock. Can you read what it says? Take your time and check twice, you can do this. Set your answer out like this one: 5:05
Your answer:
7:13
